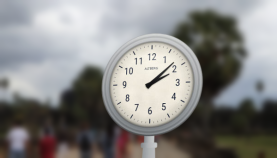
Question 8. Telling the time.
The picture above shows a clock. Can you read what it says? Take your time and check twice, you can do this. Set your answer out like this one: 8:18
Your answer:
2:08
